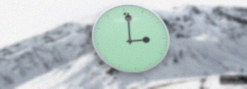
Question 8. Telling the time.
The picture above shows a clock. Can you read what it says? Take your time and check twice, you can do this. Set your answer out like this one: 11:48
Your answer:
3:01
